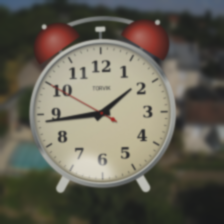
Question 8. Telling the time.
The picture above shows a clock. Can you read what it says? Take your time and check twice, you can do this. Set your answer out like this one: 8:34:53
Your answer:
1:43:50
